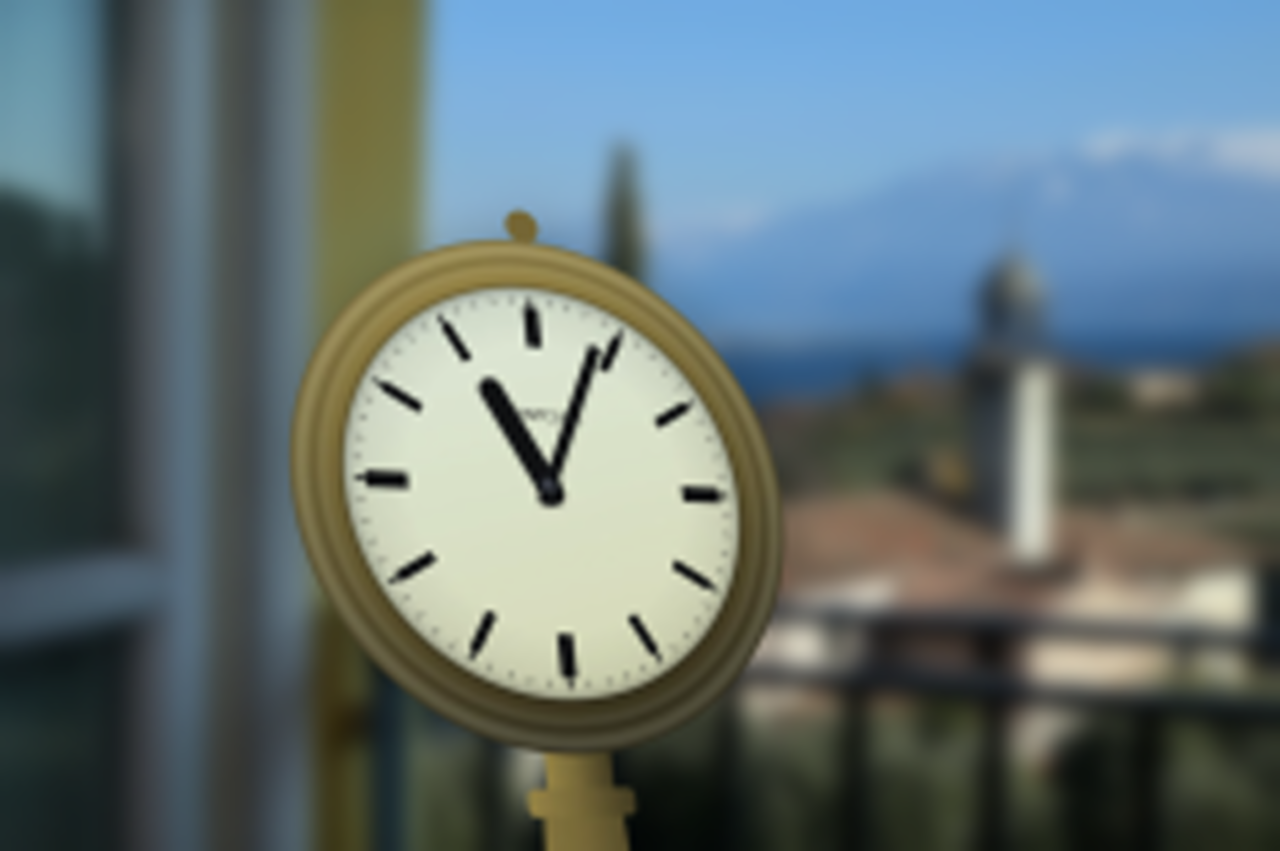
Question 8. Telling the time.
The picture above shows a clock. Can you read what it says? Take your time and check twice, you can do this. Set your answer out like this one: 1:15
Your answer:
11:04
